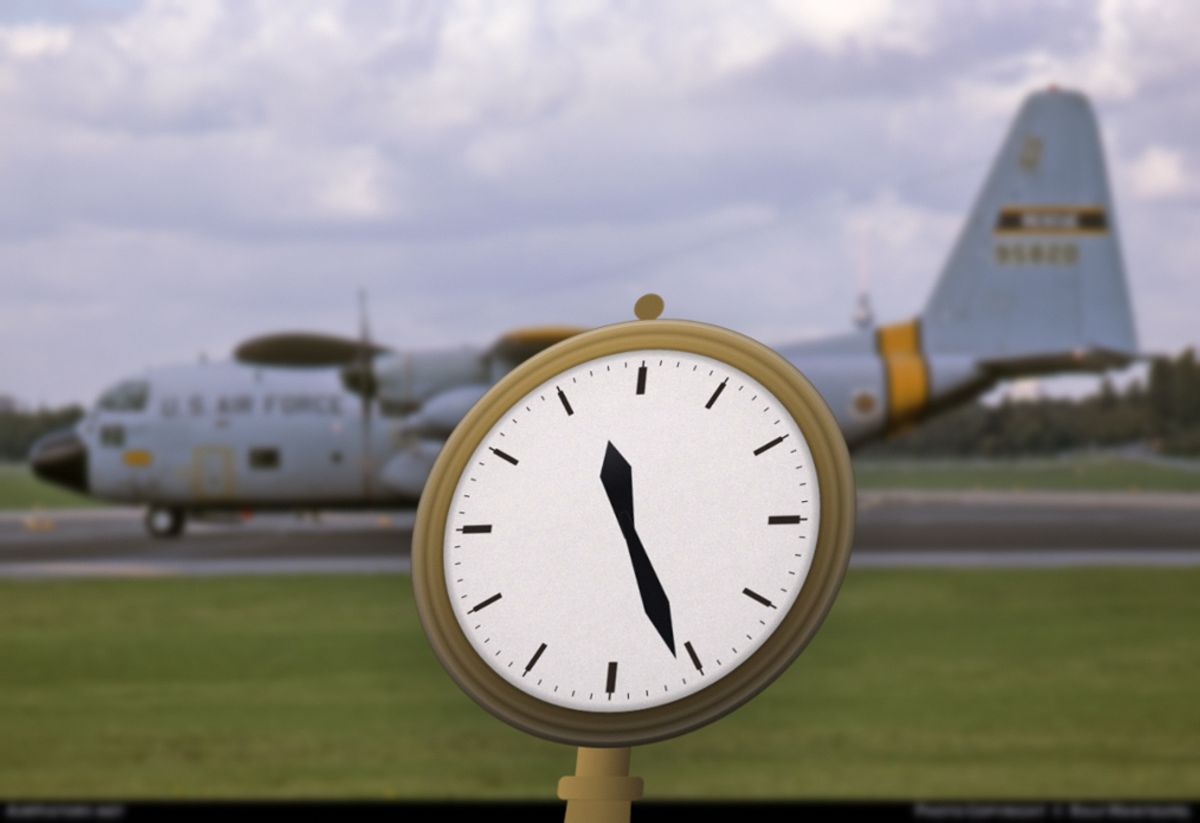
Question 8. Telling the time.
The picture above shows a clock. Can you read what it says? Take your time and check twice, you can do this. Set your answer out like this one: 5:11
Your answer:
11:26
